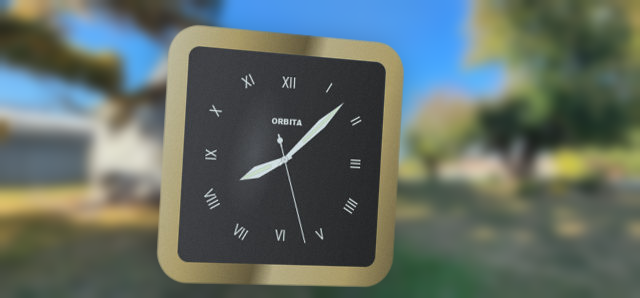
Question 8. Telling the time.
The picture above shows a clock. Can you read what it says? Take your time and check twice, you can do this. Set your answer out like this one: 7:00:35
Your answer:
8:07:27
